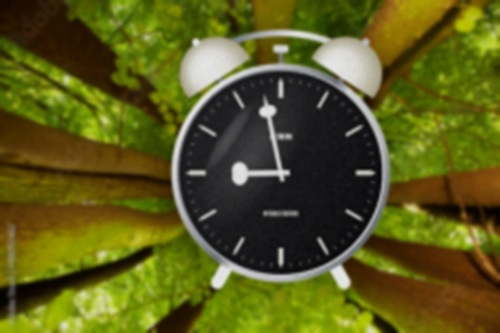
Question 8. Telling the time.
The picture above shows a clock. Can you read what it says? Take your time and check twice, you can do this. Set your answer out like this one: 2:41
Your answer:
8:58
